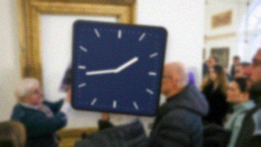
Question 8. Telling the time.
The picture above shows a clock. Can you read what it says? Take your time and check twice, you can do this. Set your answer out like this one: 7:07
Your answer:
1:43
